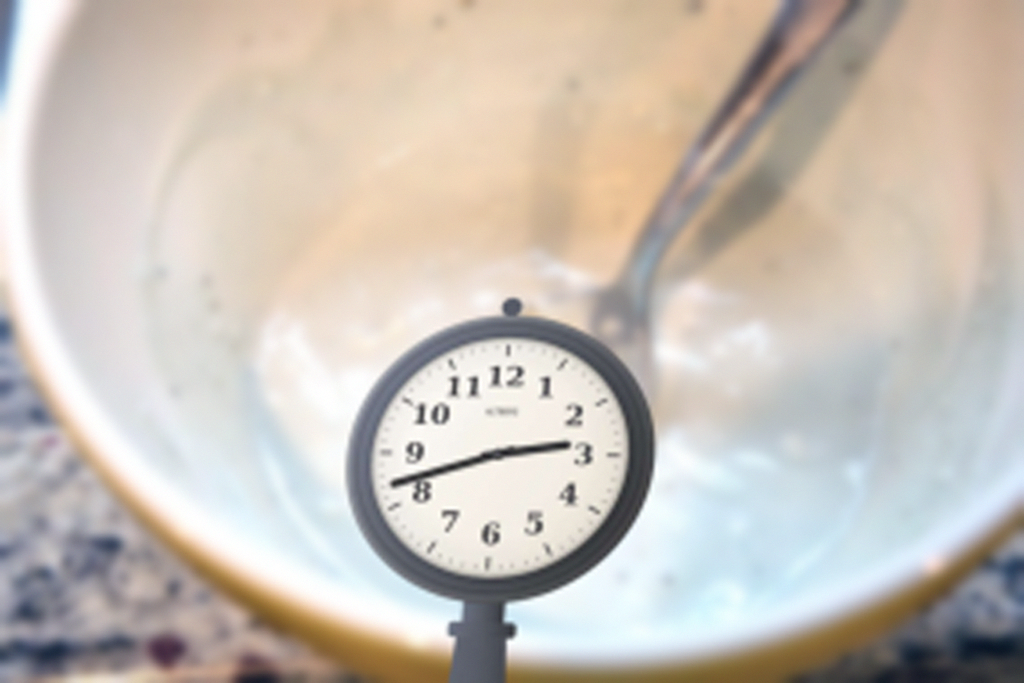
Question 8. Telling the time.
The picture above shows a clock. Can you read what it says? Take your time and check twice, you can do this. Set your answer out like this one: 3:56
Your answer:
2:42
